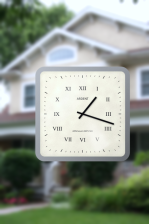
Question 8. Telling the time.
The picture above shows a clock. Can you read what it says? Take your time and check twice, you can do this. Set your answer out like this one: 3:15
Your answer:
1:18
